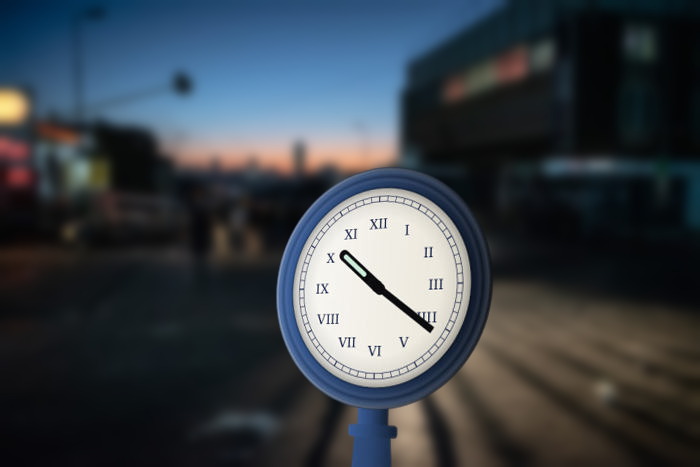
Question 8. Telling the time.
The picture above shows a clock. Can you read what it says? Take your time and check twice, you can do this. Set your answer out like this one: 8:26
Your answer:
10:21
